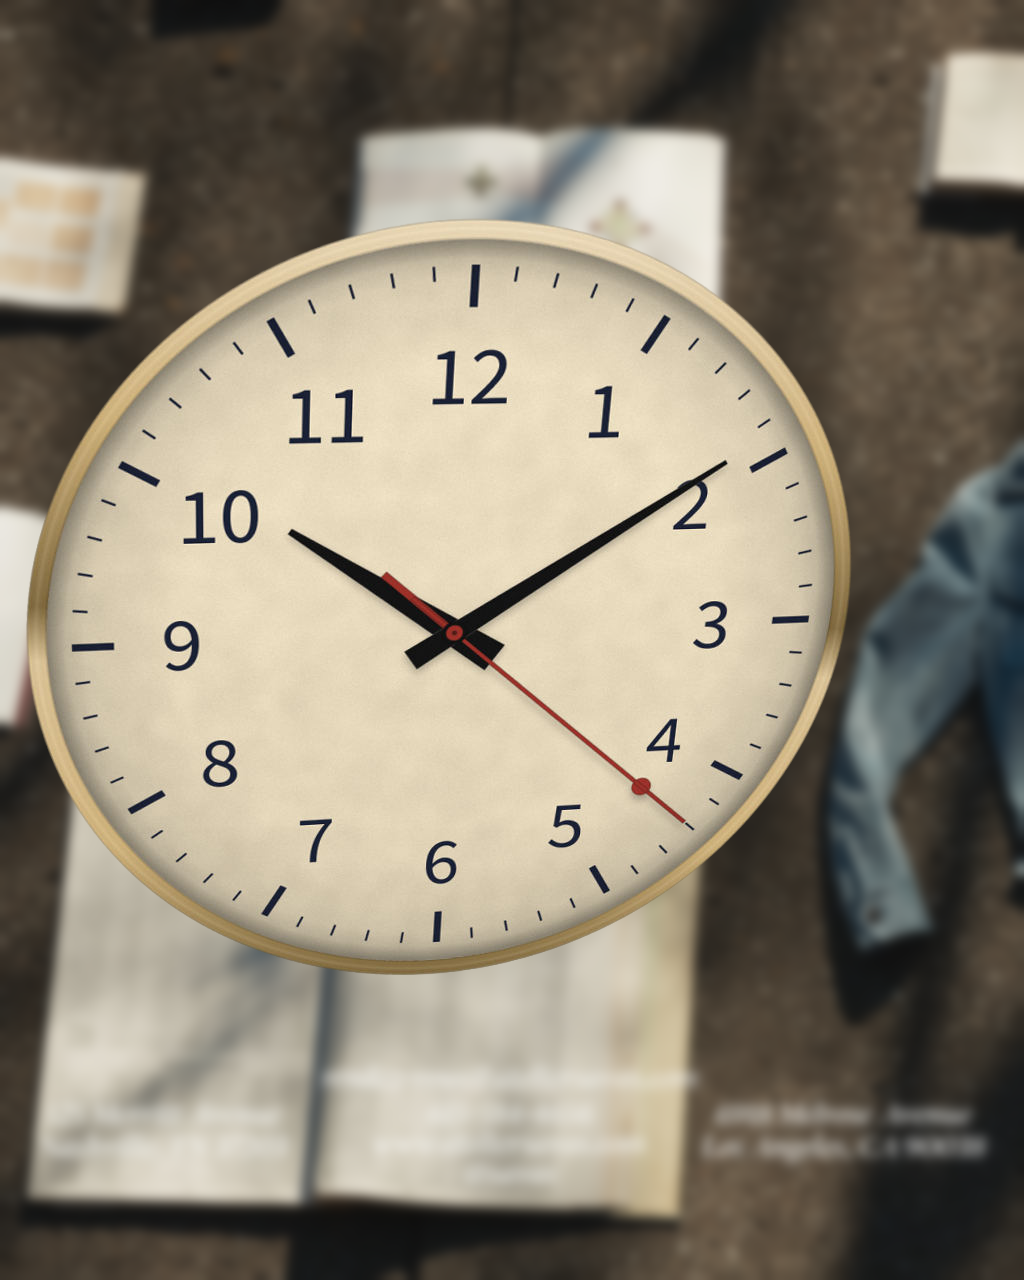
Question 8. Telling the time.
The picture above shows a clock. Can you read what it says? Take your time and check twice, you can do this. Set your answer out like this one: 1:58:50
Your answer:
10:09:22
